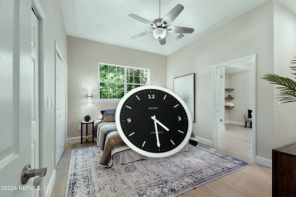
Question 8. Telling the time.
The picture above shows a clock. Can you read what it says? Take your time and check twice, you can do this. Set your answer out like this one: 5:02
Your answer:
4:30
